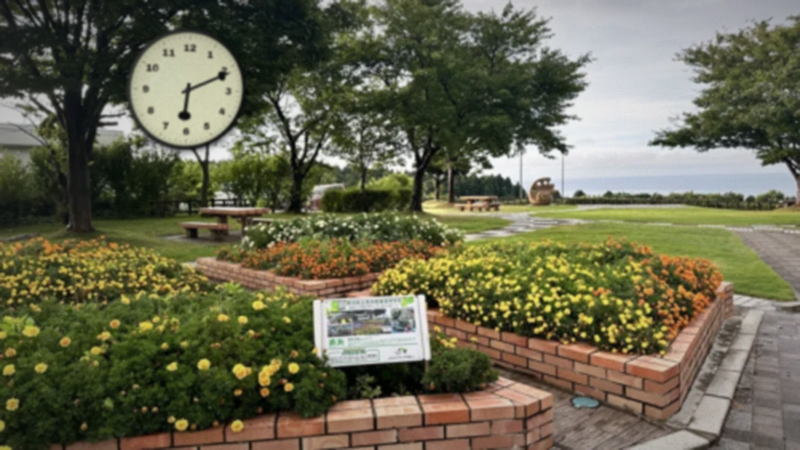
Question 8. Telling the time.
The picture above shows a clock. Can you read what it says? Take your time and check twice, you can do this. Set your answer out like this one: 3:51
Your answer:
6:11
